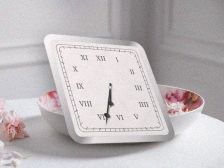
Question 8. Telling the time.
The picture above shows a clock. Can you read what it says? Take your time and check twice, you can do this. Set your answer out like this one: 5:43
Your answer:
6:34
